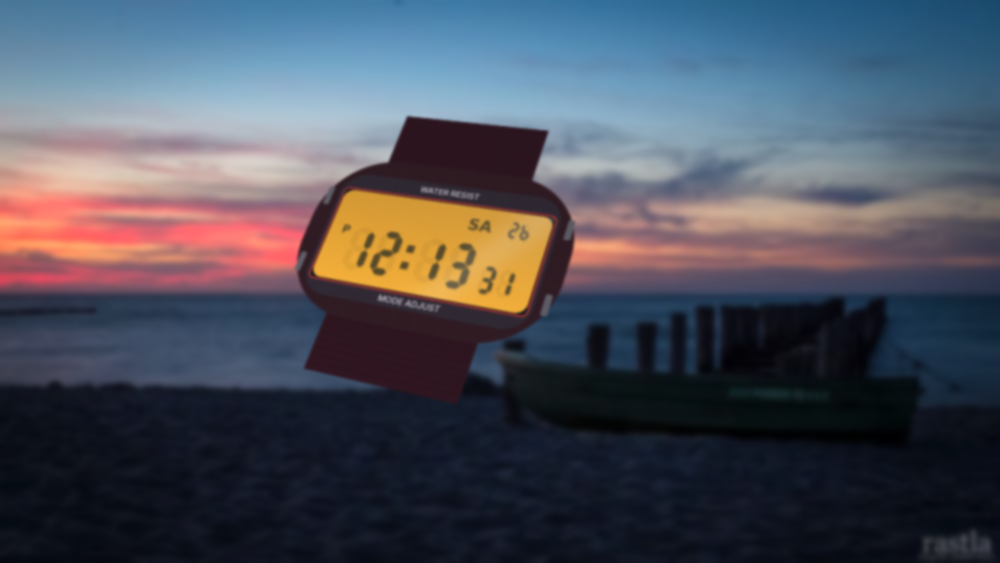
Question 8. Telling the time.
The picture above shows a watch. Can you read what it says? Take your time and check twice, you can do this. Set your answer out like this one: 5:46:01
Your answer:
12:13:31
